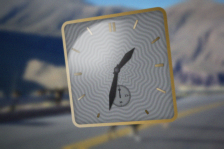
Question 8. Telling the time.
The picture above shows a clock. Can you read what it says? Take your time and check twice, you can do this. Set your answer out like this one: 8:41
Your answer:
1:33
